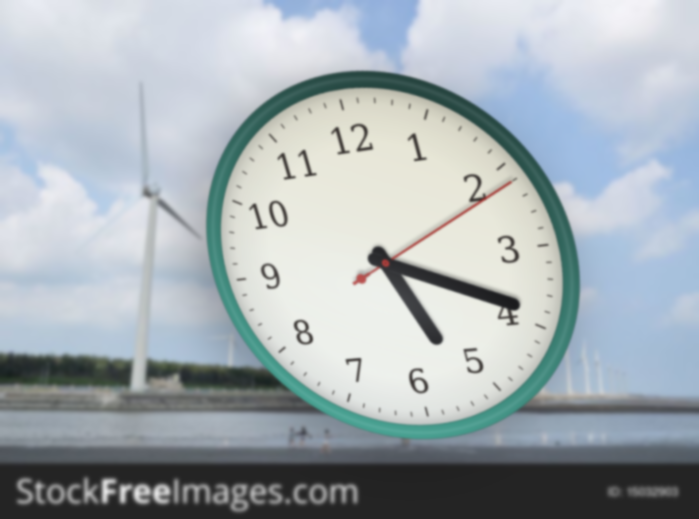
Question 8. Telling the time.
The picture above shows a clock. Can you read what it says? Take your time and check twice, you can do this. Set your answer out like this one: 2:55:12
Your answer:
5:19:11
